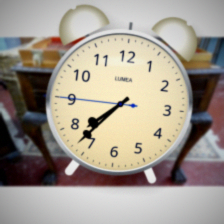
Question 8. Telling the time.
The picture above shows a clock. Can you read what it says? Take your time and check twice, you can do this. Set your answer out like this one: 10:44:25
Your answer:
7:36:45
